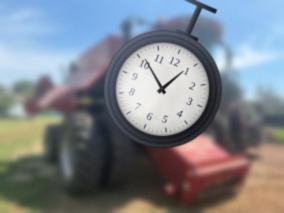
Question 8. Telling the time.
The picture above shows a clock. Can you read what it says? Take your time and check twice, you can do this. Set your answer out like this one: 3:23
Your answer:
12:51
